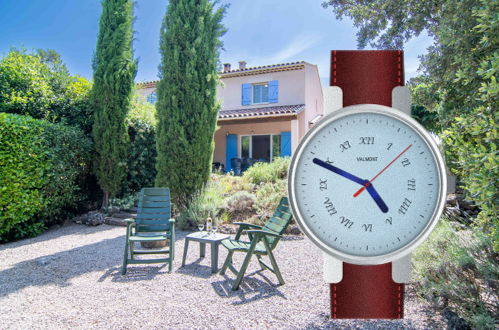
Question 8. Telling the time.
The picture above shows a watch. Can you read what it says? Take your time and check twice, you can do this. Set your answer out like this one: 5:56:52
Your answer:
4:49:08
